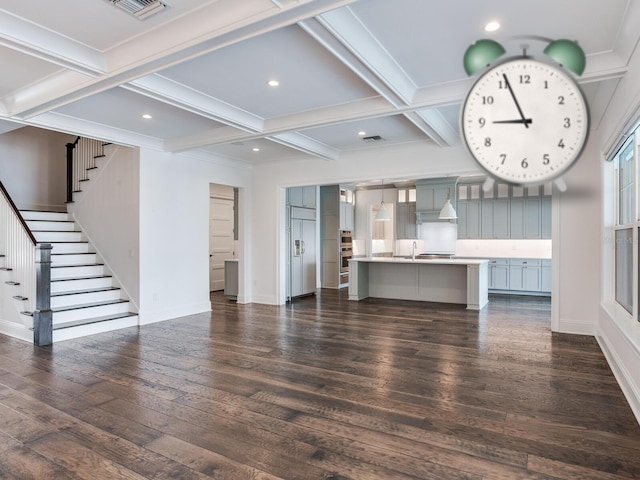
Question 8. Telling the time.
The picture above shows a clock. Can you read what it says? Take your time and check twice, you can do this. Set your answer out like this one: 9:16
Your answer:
8:56
